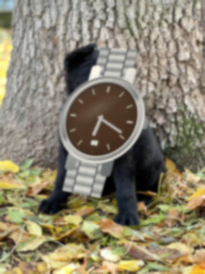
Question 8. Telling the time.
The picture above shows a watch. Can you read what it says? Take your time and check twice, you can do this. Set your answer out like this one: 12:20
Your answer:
6:19
